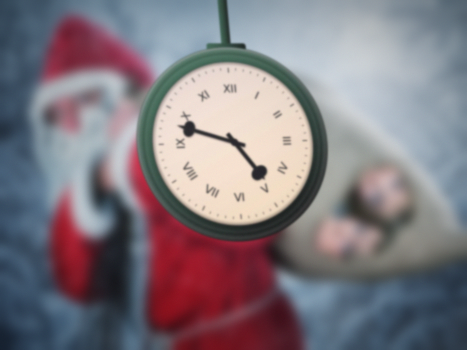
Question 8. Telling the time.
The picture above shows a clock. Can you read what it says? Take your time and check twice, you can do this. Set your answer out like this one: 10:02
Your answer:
4:48
